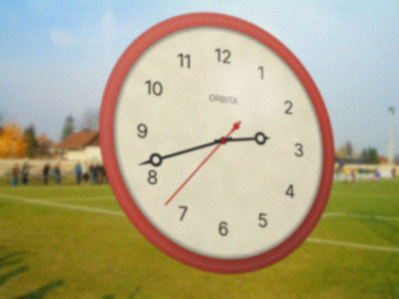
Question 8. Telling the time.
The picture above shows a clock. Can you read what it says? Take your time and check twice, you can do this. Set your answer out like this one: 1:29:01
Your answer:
2:41:37
